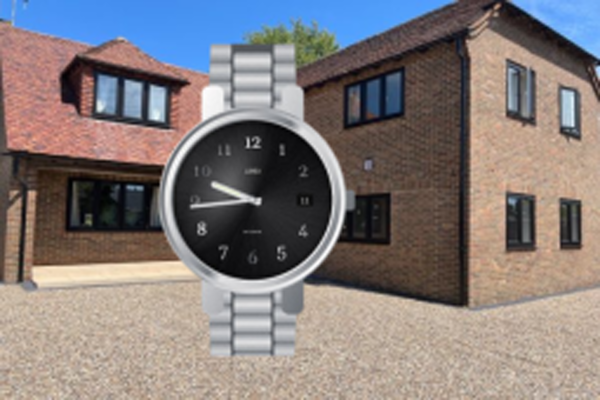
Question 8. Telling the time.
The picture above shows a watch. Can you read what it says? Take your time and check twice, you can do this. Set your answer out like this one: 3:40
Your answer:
9:44
